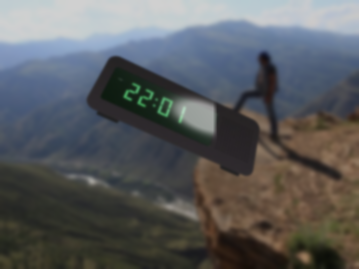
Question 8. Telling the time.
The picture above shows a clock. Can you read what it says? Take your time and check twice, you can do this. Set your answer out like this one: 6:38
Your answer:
22:01
